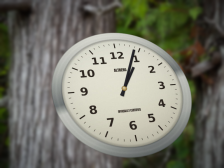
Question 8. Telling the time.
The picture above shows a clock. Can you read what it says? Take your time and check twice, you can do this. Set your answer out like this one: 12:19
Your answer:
1:04
